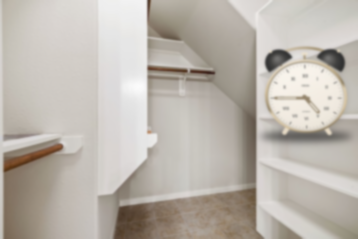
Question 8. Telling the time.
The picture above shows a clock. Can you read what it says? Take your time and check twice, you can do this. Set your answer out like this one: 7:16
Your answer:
4:45
